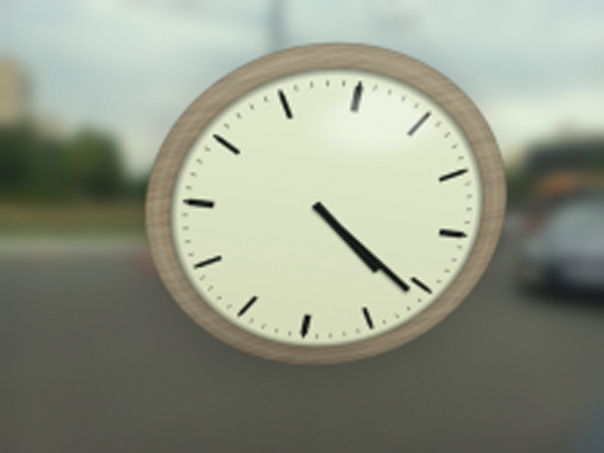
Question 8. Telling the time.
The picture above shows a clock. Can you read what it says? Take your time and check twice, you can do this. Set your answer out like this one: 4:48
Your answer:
4:21
